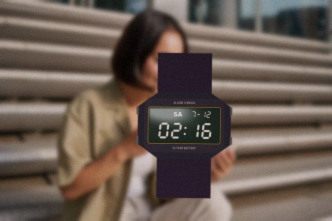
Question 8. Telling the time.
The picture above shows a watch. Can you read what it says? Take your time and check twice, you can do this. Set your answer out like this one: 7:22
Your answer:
2:16
